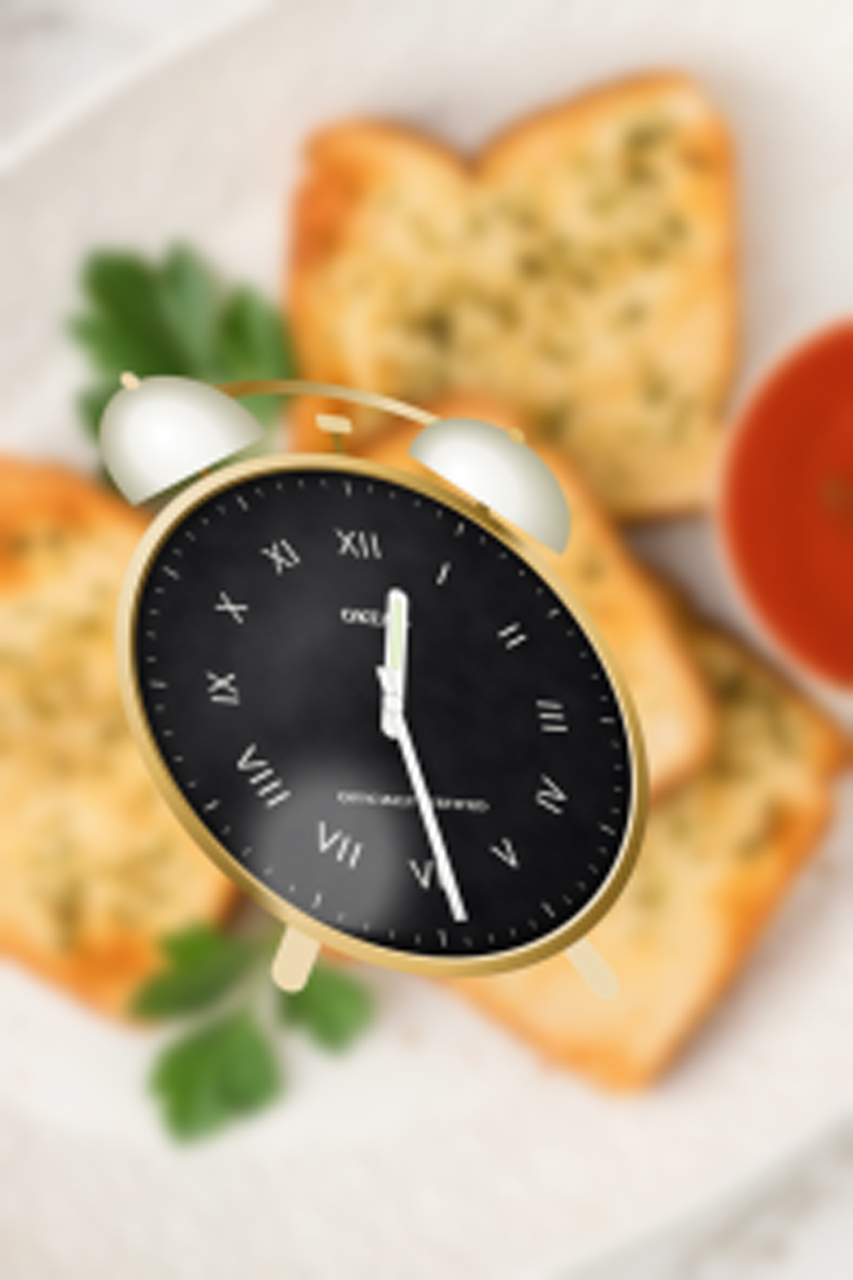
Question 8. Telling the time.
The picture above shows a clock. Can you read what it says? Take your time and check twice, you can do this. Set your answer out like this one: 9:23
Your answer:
12:29
